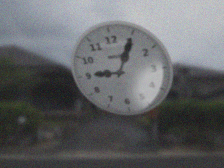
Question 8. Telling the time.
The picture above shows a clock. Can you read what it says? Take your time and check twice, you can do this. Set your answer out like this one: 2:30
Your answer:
9:05
